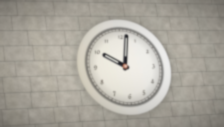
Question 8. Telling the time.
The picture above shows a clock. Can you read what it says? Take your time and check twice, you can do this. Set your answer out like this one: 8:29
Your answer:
10:02
